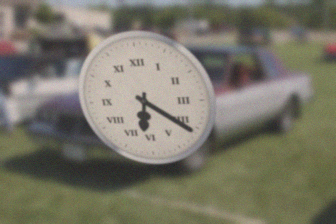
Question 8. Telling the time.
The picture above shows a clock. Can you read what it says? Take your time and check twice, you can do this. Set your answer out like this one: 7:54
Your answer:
6:21
